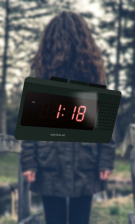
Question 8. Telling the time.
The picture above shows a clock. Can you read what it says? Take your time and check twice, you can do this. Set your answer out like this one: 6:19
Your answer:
1:18
